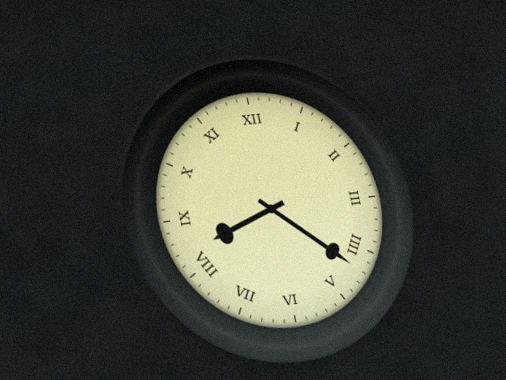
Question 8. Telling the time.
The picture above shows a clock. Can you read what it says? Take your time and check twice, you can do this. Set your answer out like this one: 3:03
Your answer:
8:22
